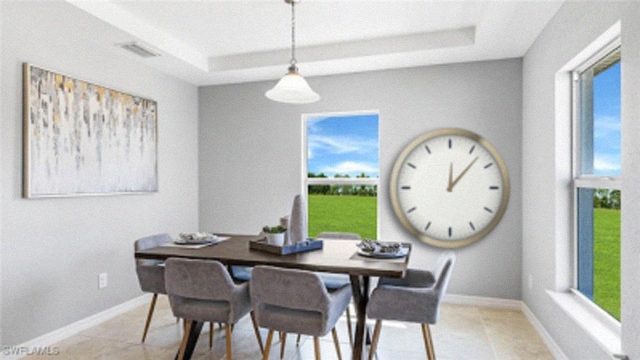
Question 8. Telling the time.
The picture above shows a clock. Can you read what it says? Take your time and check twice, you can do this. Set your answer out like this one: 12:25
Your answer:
12:07
